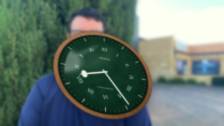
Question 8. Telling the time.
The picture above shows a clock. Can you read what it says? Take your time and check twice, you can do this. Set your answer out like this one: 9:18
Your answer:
8:24
